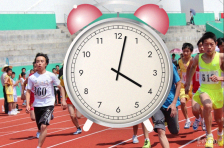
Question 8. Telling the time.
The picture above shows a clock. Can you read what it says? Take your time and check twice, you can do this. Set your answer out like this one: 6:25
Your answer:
4:02
